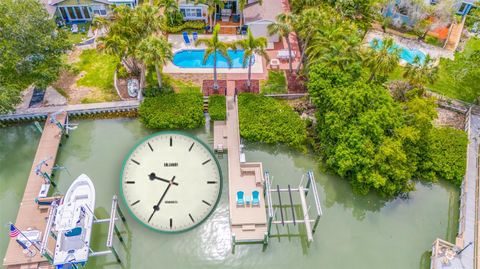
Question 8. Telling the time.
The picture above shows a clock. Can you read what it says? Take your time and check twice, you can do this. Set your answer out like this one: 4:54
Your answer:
9:35
